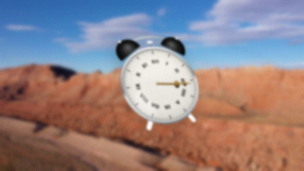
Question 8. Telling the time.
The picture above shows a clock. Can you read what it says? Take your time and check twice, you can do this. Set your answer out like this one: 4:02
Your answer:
3:16
